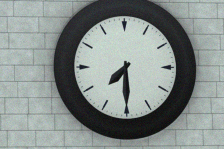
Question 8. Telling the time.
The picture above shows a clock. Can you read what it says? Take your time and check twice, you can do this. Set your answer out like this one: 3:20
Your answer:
7:30
